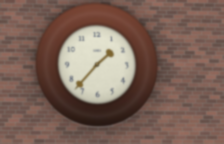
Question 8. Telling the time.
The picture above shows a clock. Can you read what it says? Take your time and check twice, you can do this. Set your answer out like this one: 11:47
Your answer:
1:37
